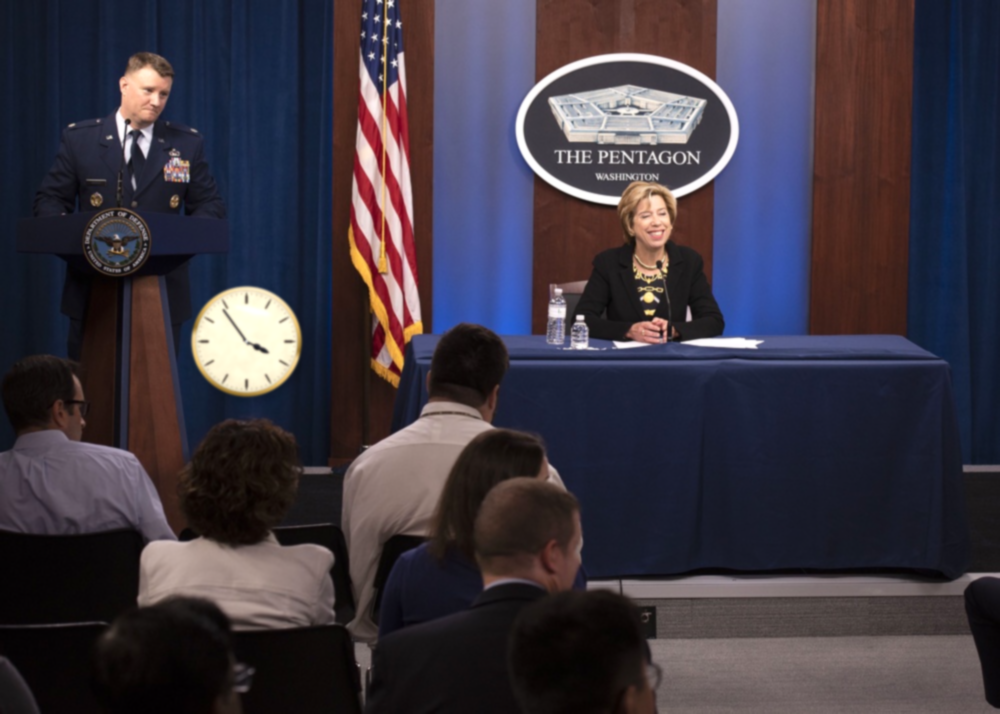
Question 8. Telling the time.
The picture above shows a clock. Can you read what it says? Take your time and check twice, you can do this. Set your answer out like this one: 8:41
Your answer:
3:54
